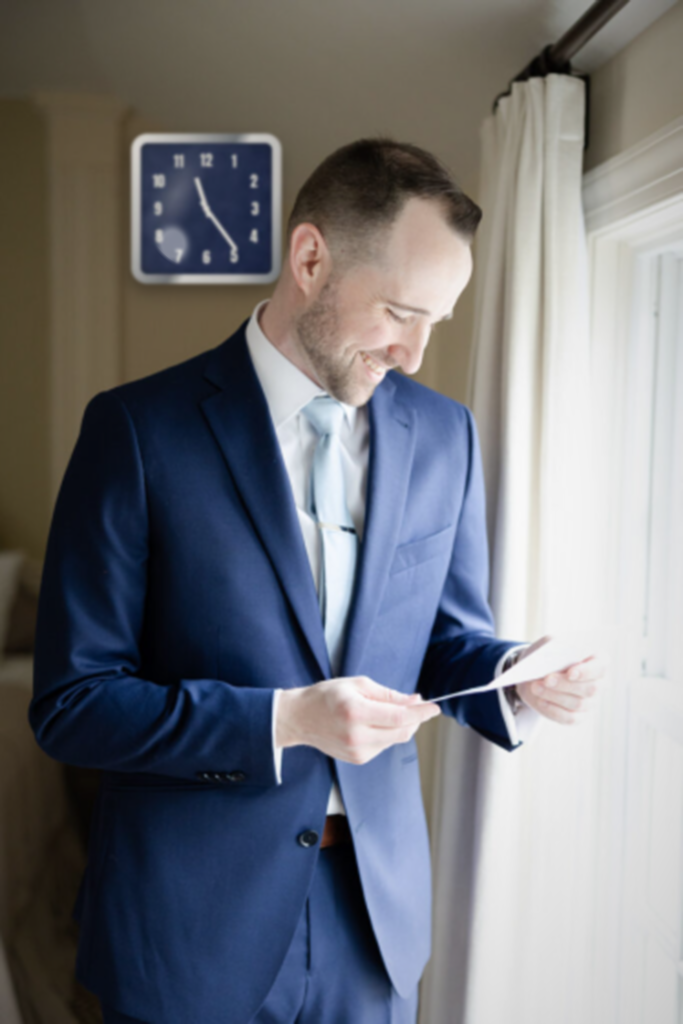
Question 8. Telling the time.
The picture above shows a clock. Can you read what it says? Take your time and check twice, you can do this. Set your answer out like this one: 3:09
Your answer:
11:24
